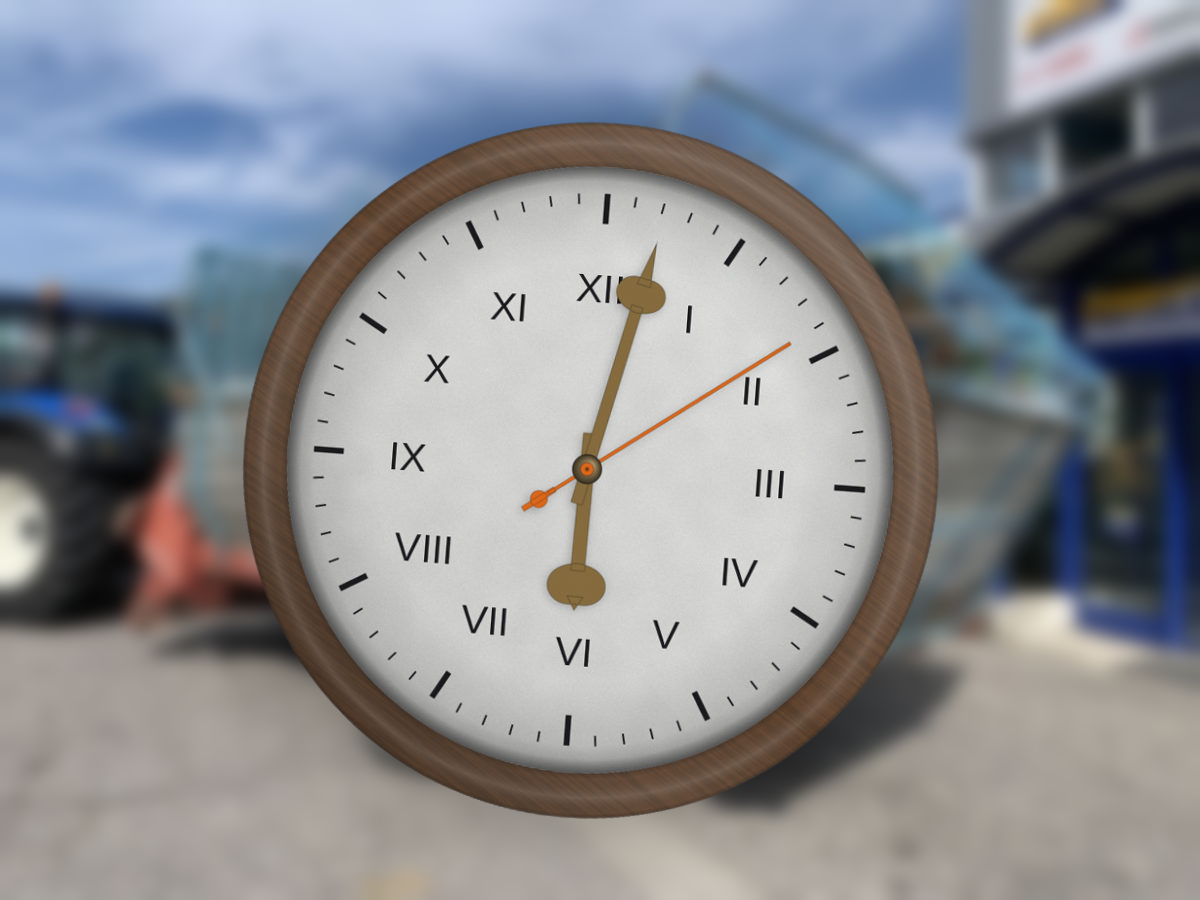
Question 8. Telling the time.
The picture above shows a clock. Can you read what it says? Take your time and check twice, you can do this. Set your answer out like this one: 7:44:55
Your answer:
6:02:09
